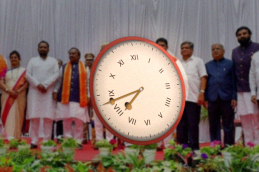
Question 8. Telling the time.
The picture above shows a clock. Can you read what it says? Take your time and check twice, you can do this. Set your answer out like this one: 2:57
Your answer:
7:43
